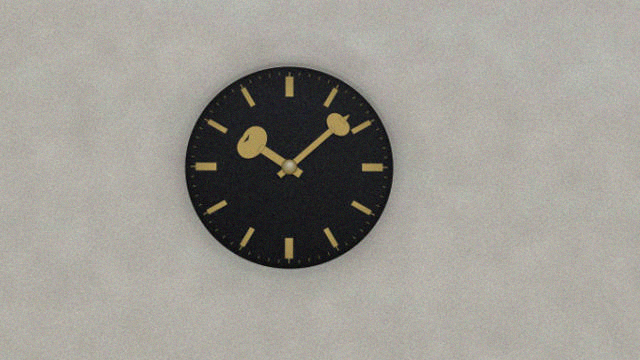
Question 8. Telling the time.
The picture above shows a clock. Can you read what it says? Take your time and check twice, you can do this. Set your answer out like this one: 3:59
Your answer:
10:08
